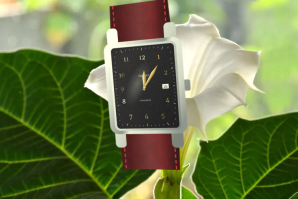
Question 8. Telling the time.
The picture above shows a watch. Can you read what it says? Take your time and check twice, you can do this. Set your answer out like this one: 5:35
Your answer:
12:06
